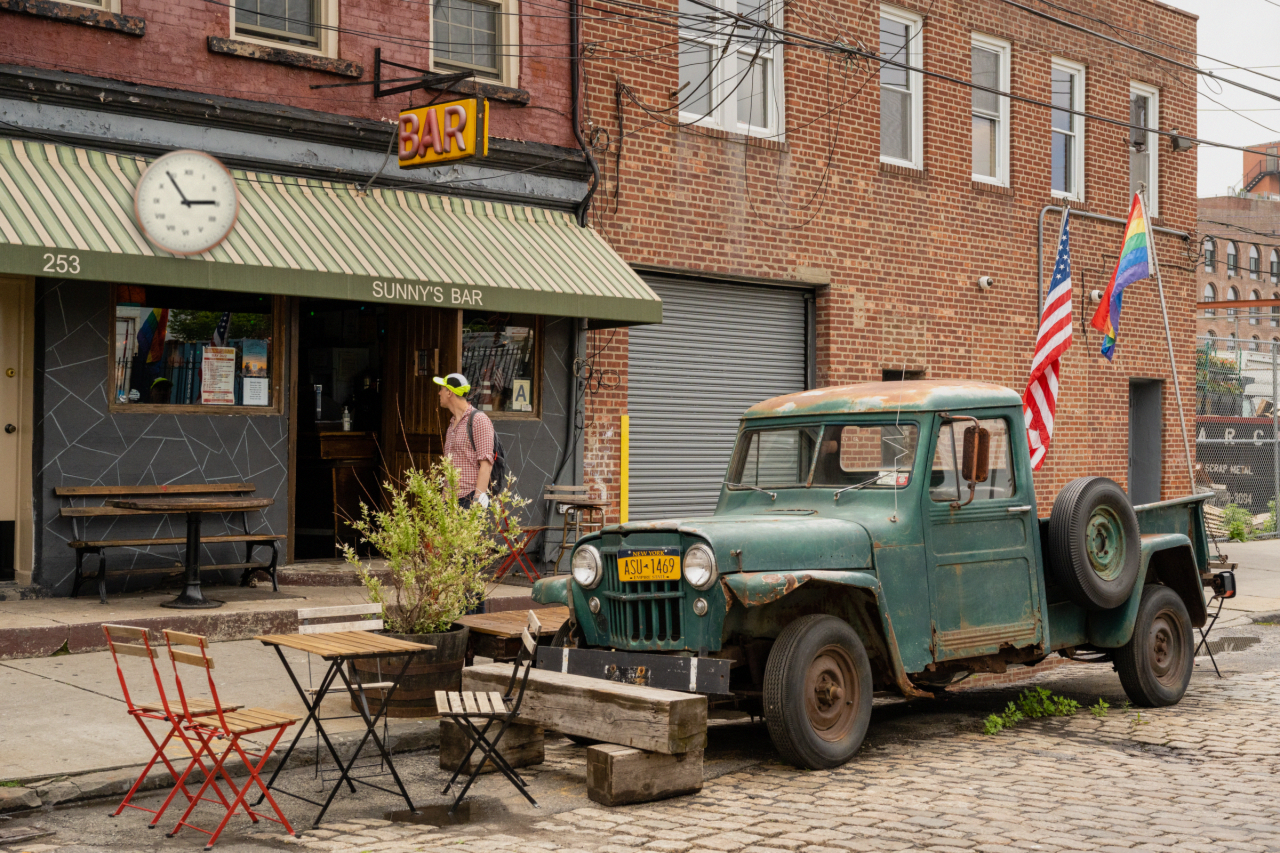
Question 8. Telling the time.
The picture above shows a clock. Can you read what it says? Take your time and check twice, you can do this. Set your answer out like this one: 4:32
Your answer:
2:54
